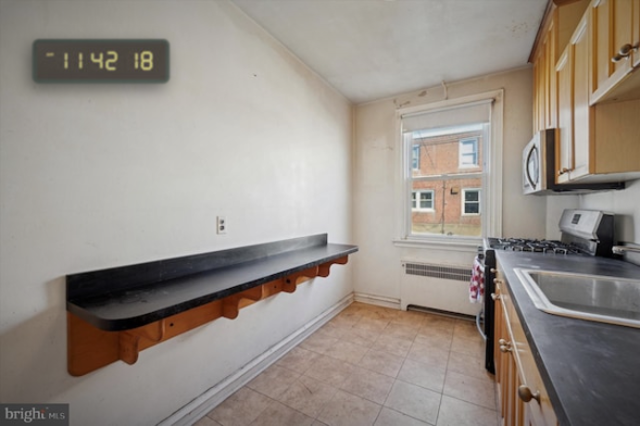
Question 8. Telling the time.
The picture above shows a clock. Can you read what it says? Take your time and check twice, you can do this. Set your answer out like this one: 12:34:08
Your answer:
11:42:18
